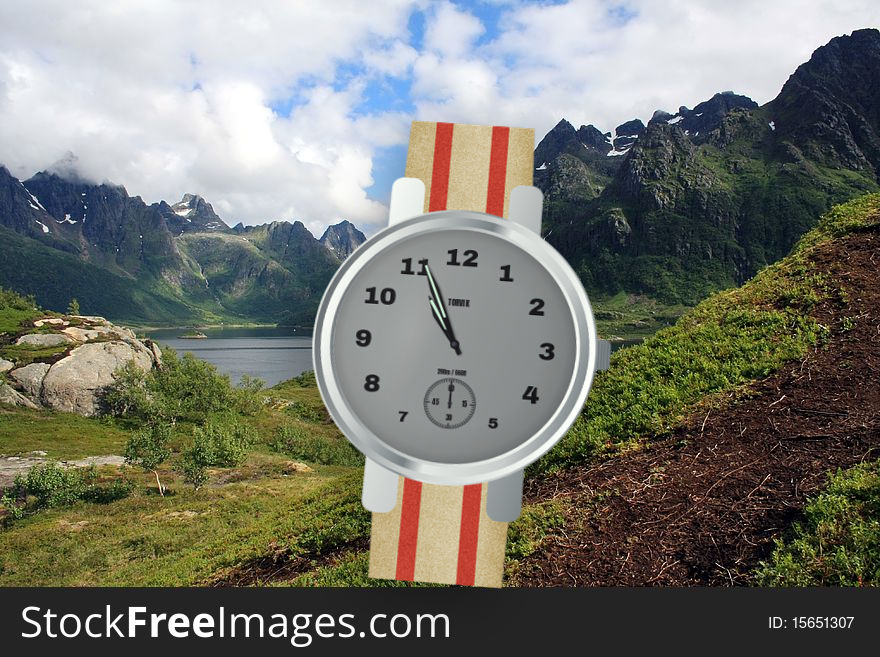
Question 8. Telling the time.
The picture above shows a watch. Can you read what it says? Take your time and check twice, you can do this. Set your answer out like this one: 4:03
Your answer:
10:56
